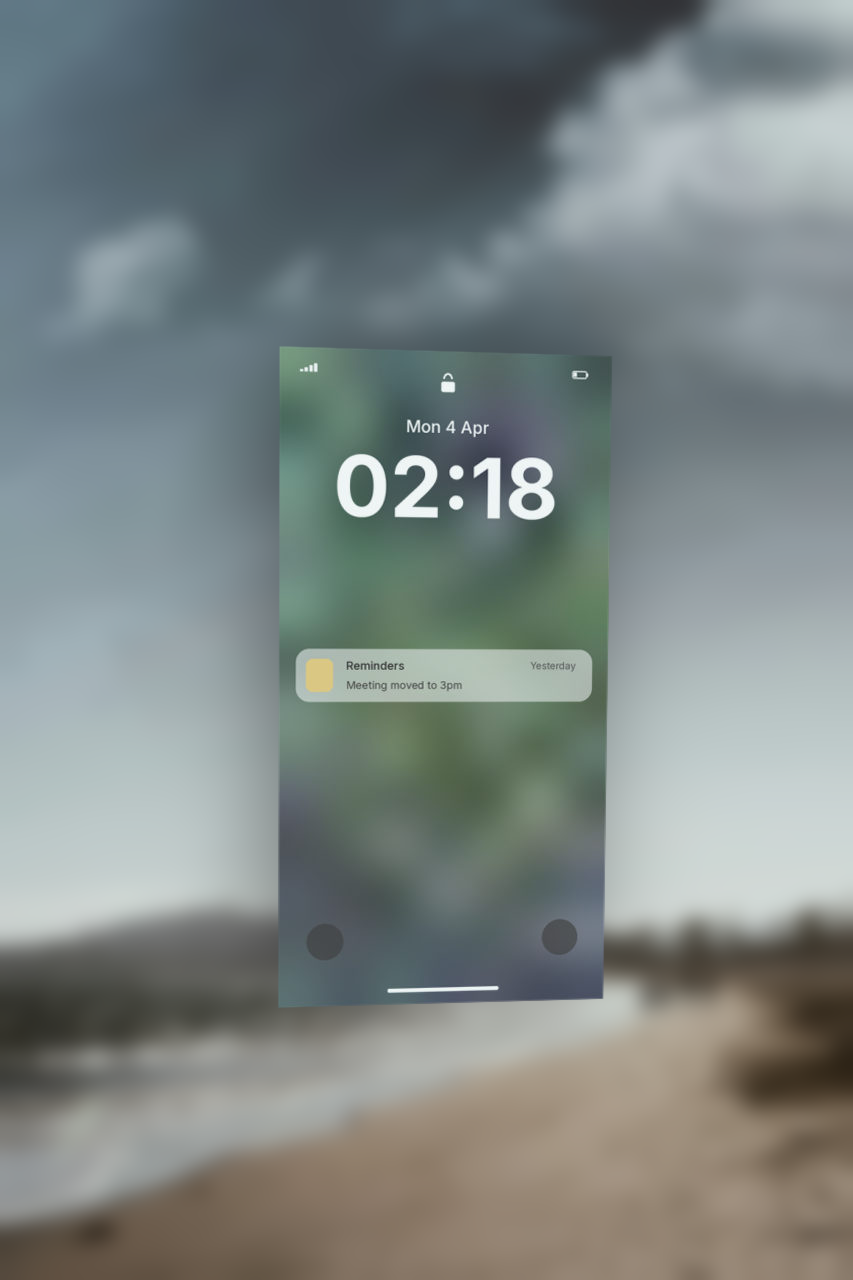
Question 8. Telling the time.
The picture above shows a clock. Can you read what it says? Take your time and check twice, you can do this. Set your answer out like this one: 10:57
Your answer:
2:18
